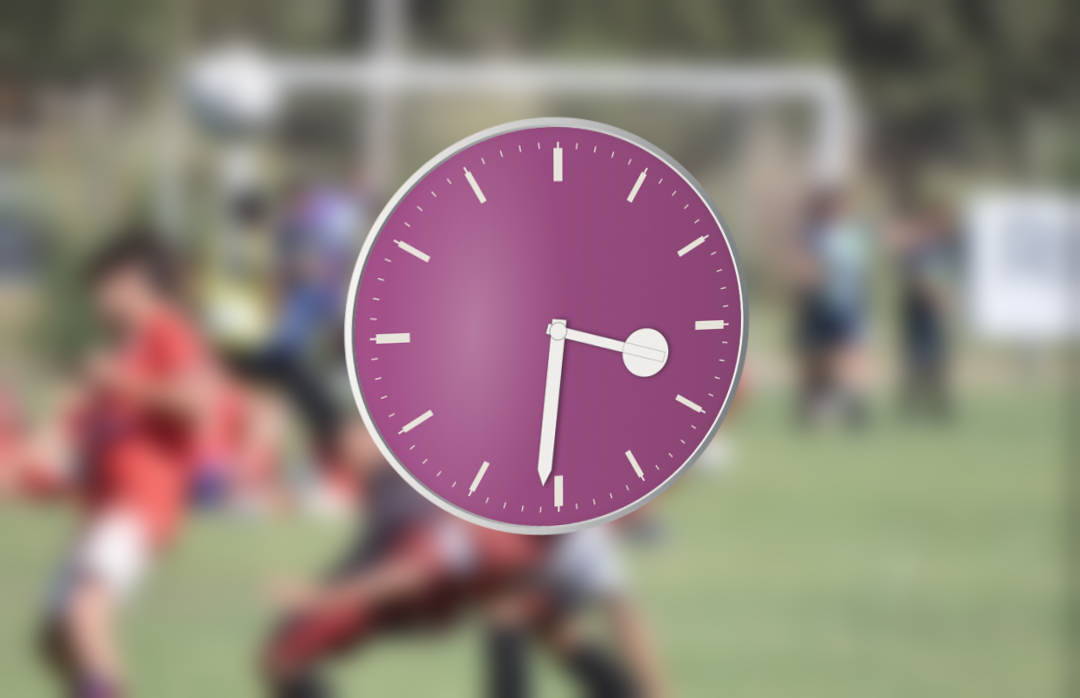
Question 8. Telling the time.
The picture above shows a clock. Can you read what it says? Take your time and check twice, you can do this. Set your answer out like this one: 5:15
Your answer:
3:31
